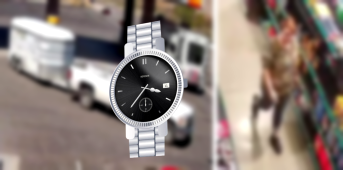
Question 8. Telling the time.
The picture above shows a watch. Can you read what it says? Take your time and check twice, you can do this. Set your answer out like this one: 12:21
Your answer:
3:37
